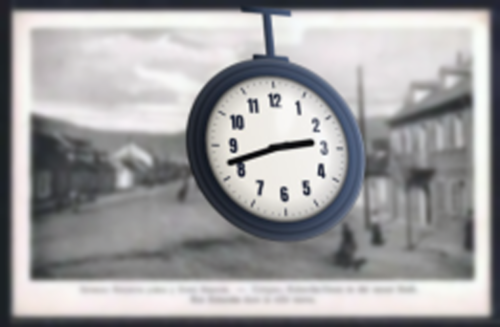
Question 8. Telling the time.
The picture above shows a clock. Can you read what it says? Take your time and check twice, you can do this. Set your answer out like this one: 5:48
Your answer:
2:42
